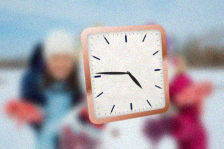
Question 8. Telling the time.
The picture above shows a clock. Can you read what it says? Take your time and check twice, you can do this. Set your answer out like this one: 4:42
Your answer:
4:46
